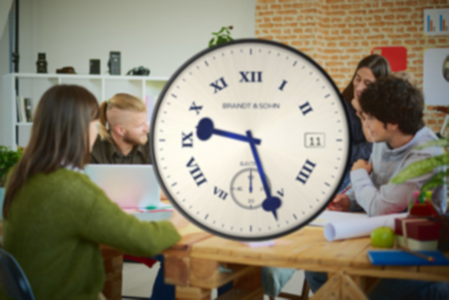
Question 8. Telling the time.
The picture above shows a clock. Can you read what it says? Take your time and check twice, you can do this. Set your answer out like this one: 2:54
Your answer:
9:27
